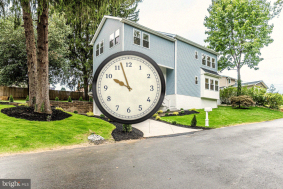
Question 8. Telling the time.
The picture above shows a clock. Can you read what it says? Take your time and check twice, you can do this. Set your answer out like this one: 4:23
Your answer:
9:57
